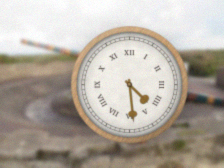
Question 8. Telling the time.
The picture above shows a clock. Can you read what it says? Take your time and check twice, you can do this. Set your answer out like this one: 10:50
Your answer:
4:29
